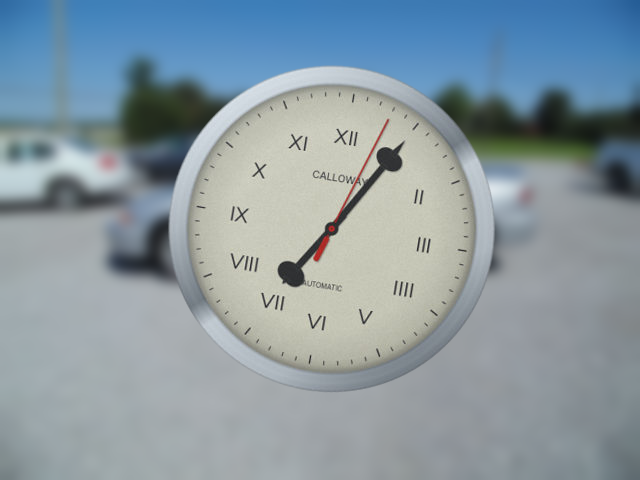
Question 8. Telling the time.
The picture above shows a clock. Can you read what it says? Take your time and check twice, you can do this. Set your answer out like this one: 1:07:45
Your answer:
7:05:03
